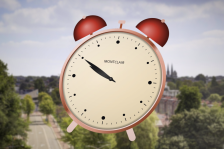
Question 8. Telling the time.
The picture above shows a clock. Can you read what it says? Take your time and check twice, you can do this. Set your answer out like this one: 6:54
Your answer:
9:50
